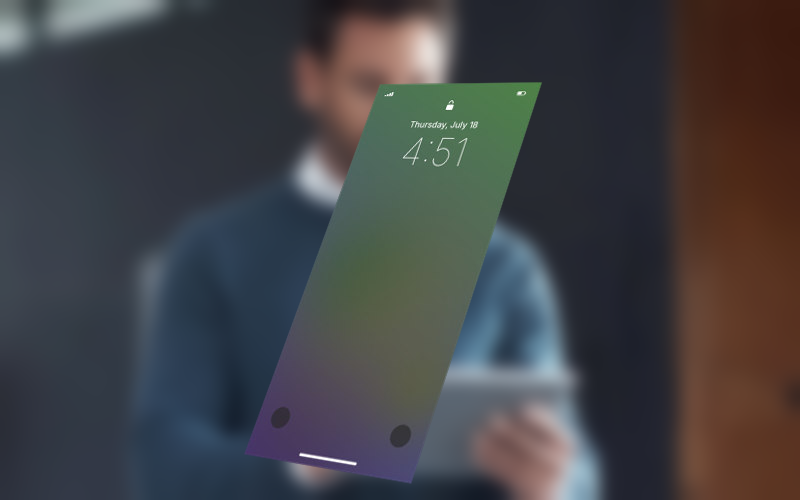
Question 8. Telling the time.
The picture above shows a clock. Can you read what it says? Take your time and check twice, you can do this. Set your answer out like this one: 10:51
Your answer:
4:51
